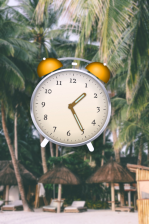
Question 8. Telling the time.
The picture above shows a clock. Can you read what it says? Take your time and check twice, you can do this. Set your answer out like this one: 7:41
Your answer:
1:25
